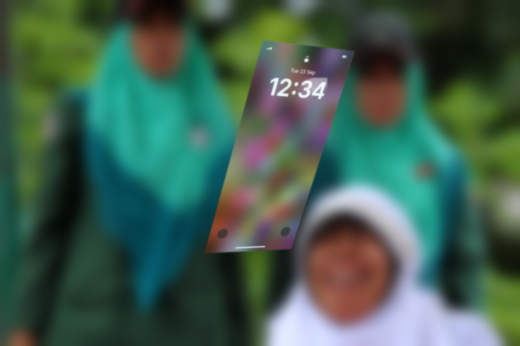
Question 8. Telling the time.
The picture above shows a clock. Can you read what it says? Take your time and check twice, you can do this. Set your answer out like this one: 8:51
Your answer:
12:34
